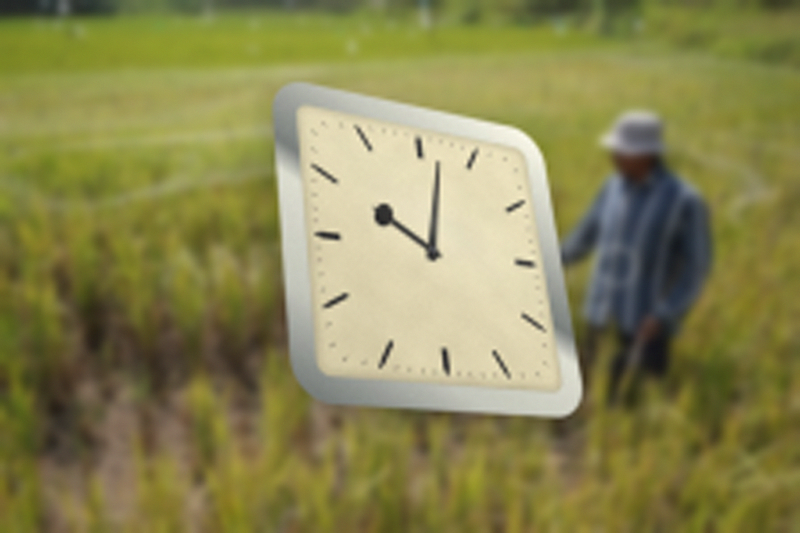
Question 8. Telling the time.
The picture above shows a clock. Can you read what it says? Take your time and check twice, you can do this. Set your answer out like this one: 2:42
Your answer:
10:02
